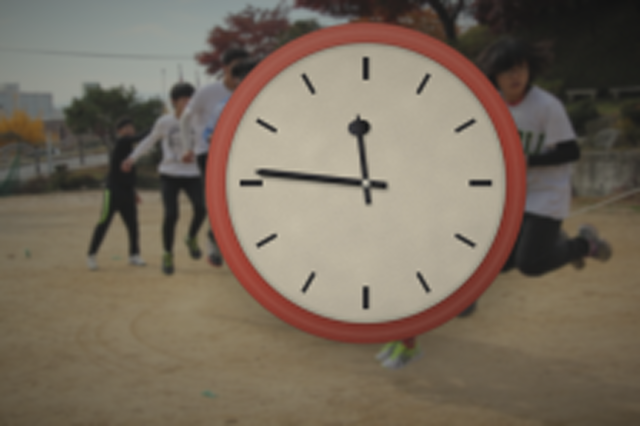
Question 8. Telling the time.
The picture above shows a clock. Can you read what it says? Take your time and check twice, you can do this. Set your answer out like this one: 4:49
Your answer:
11:46
